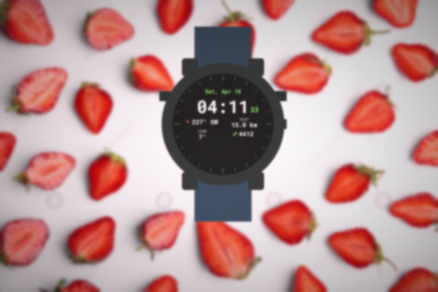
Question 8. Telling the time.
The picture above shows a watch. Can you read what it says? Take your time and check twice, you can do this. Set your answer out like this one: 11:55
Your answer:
4:11
